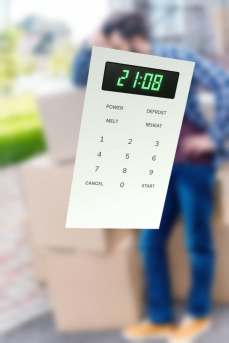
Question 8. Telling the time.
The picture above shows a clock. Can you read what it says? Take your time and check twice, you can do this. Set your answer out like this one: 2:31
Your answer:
21:08
